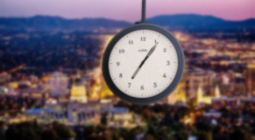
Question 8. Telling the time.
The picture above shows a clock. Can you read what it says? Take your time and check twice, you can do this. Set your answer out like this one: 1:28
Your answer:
7:06
